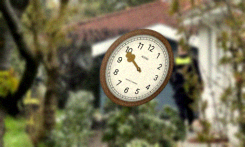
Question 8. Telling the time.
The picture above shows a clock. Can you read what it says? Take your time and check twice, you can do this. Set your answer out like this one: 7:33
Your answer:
9:49
